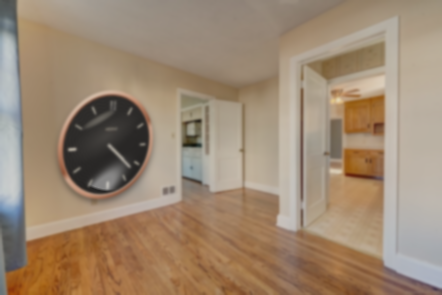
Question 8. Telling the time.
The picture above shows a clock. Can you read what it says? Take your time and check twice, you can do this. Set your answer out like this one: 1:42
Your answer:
4:22
